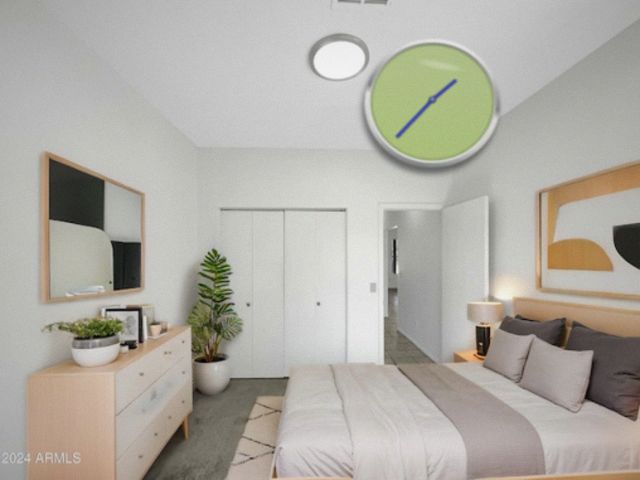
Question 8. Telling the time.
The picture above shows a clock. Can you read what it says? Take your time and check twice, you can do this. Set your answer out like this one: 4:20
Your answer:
1:37
